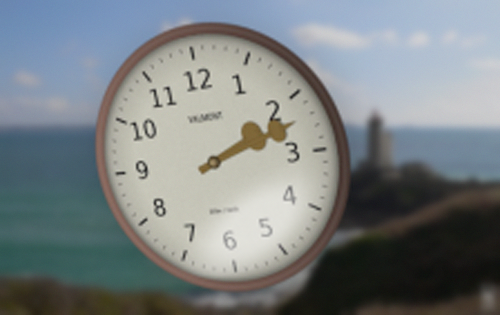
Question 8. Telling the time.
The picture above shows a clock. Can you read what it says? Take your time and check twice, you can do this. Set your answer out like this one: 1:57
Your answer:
2:12
